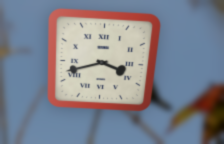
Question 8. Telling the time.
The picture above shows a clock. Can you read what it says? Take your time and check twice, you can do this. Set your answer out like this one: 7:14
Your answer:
3:42
